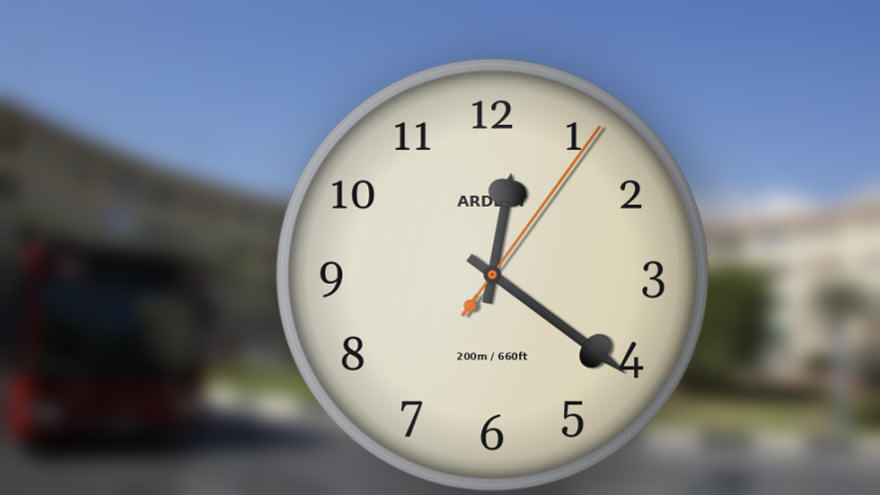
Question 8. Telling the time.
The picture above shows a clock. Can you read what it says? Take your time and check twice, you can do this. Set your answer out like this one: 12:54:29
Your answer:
12:21:06
